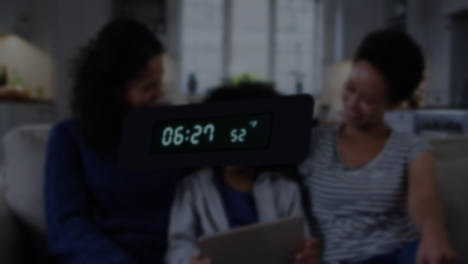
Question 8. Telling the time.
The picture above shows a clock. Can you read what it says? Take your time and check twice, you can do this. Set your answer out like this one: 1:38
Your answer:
6:27
